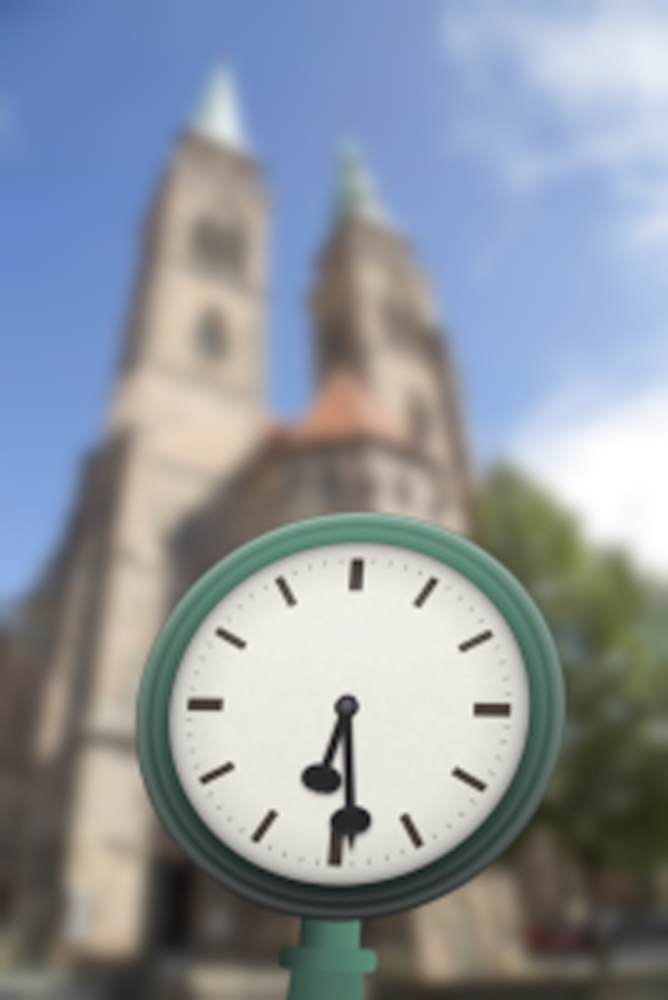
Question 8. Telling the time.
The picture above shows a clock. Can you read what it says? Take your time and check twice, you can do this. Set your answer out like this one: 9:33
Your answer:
6:29
